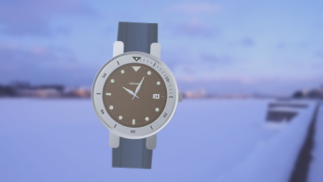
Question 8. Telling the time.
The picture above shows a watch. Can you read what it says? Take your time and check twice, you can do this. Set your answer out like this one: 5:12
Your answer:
10:04
